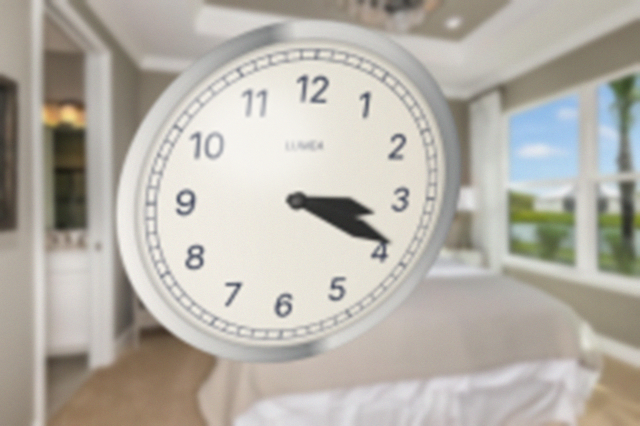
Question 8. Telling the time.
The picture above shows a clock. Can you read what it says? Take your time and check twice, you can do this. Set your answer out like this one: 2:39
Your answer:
3:19
